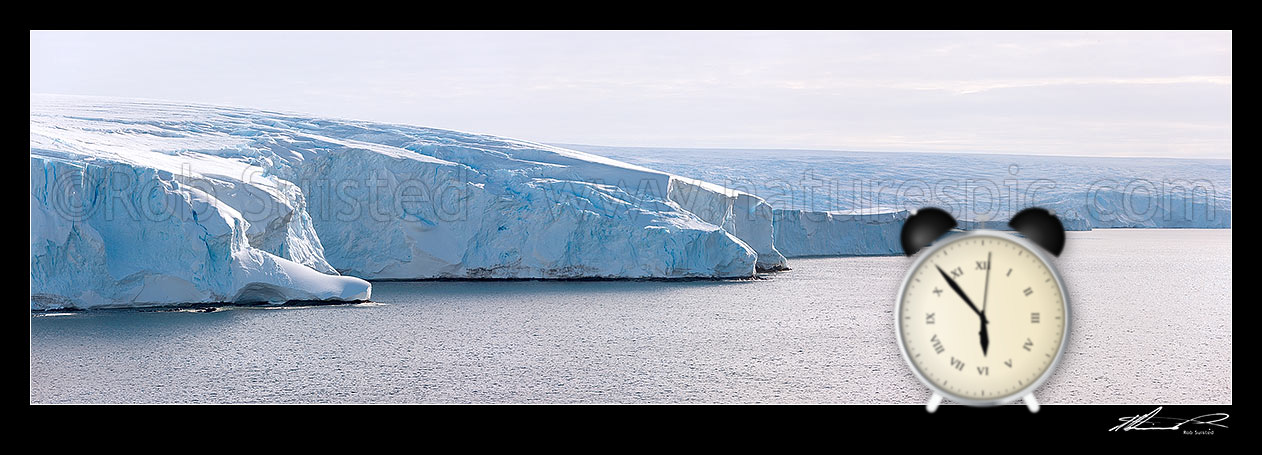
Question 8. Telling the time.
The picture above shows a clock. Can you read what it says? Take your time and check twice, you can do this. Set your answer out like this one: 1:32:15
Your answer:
5:53:01
